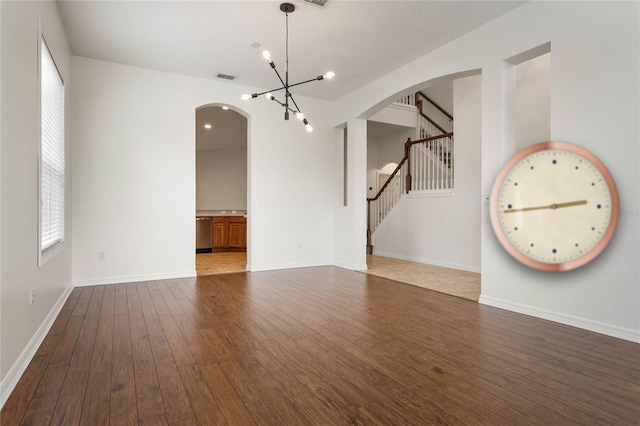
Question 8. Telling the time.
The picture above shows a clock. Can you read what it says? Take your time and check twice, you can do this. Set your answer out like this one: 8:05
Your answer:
2:44
